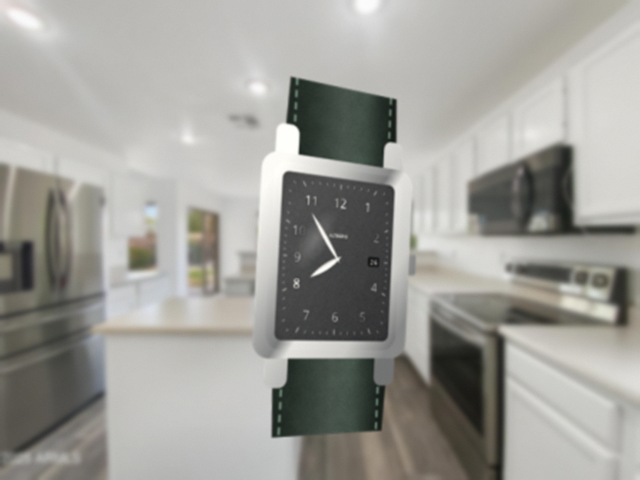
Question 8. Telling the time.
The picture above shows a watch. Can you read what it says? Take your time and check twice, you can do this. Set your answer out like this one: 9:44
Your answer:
7:54
